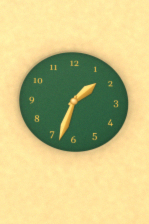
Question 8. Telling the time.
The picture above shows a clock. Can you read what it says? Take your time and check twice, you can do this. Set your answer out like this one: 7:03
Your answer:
1:33
